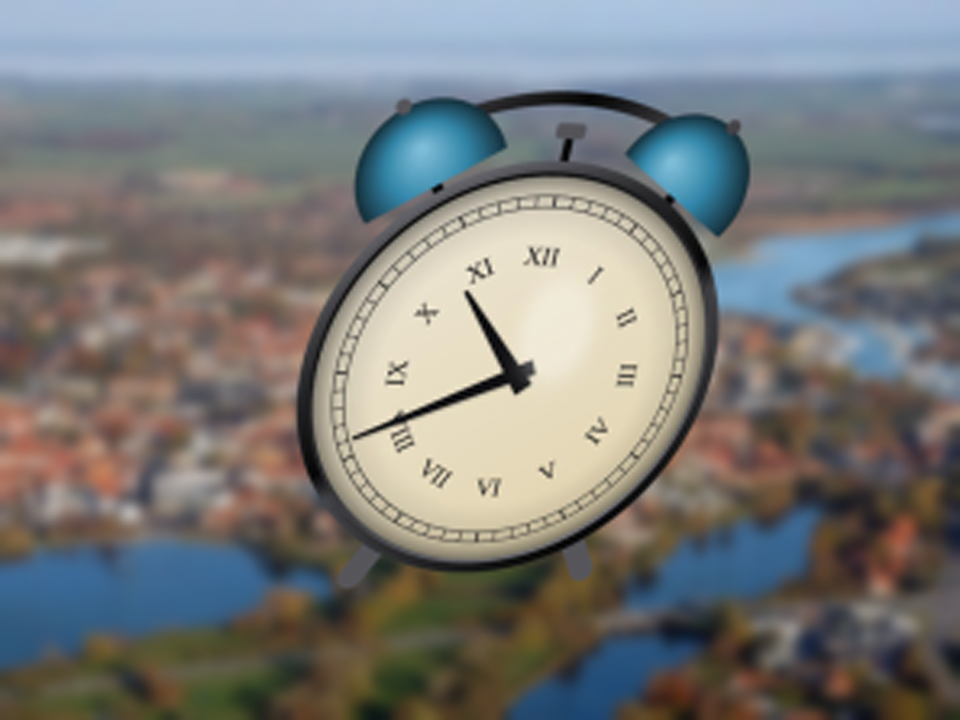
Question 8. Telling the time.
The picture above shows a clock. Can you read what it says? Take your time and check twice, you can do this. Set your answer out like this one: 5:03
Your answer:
10:41
